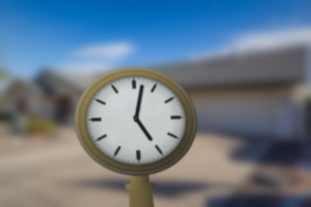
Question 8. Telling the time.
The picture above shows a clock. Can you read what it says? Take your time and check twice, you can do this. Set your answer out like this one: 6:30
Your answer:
5:02
